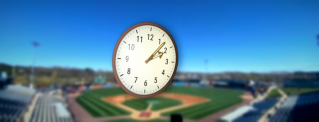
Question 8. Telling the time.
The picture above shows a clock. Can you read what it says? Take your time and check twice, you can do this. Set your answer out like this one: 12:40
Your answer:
2:07
